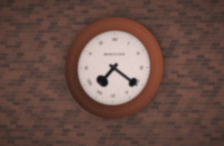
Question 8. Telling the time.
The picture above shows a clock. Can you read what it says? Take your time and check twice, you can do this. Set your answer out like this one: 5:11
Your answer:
7:21
